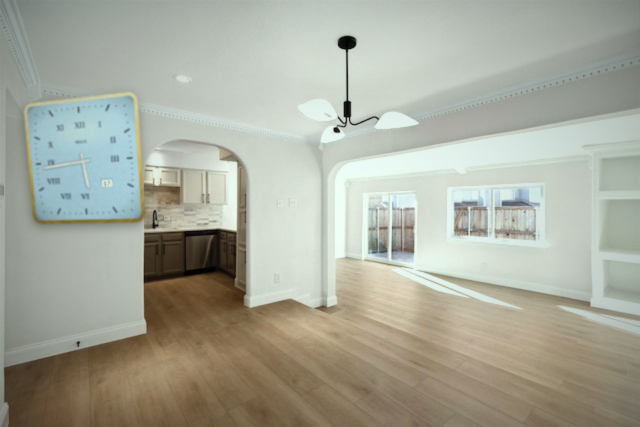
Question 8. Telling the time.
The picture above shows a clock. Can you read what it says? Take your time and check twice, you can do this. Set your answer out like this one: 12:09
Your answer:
5:44
